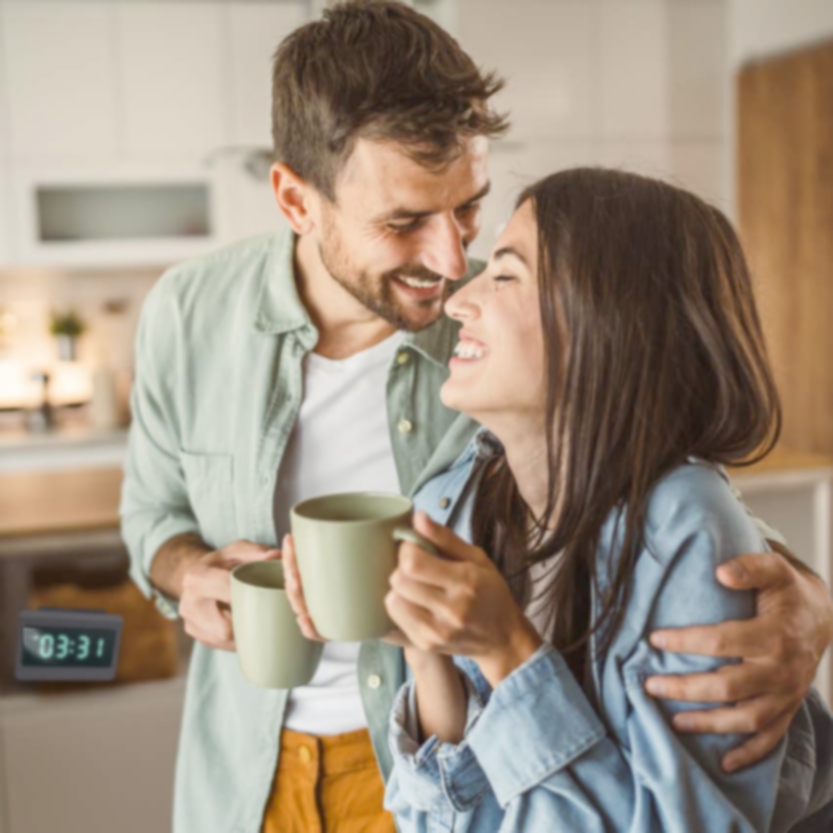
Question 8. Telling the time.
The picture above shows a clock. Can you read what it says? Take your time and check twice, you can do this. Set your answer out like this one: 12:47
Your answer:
3:31
